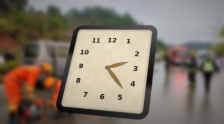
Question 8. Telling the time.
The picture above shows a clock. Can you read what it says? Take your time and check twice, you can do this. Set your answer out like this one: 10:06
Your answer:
2:23
